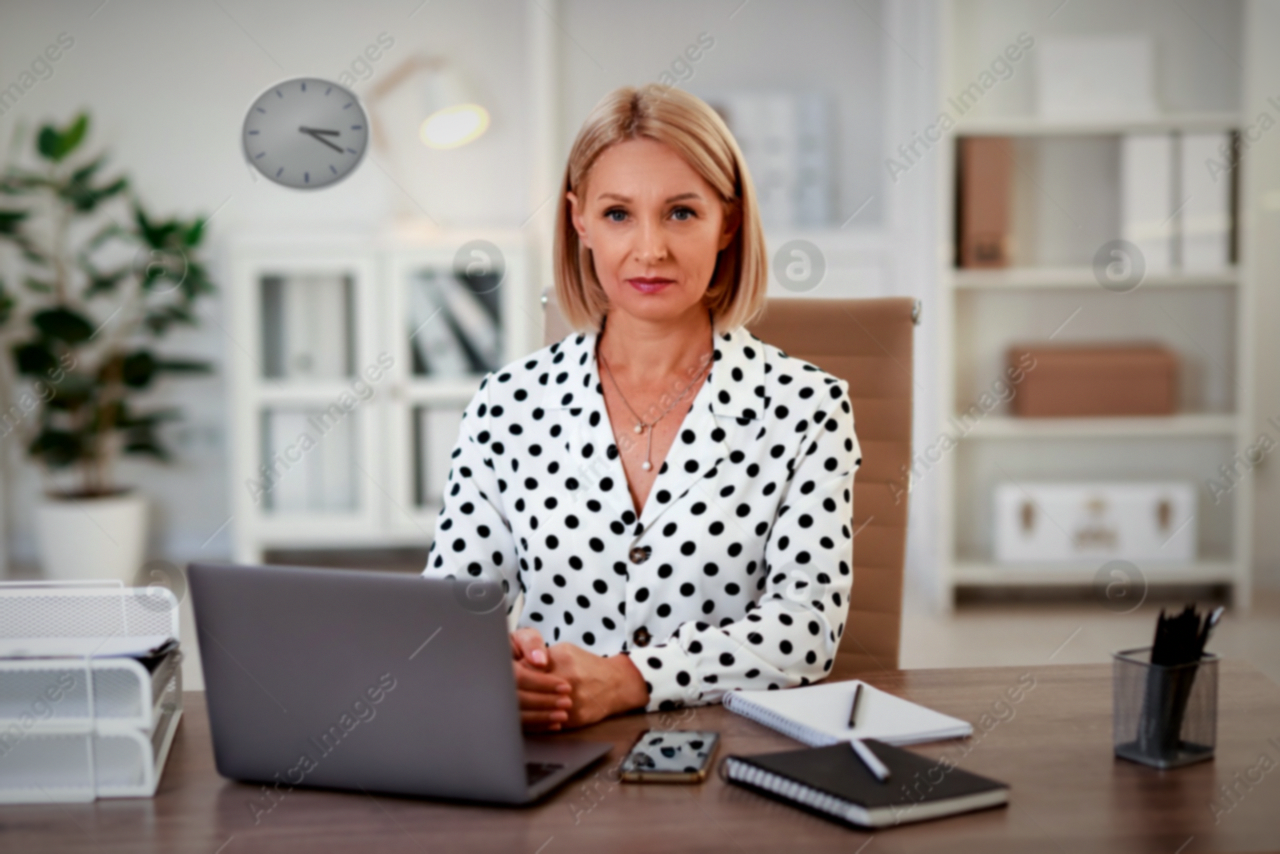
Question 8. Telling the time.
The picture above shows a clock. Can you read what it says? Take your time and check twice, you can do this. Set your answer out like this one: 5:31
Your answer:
3:21
